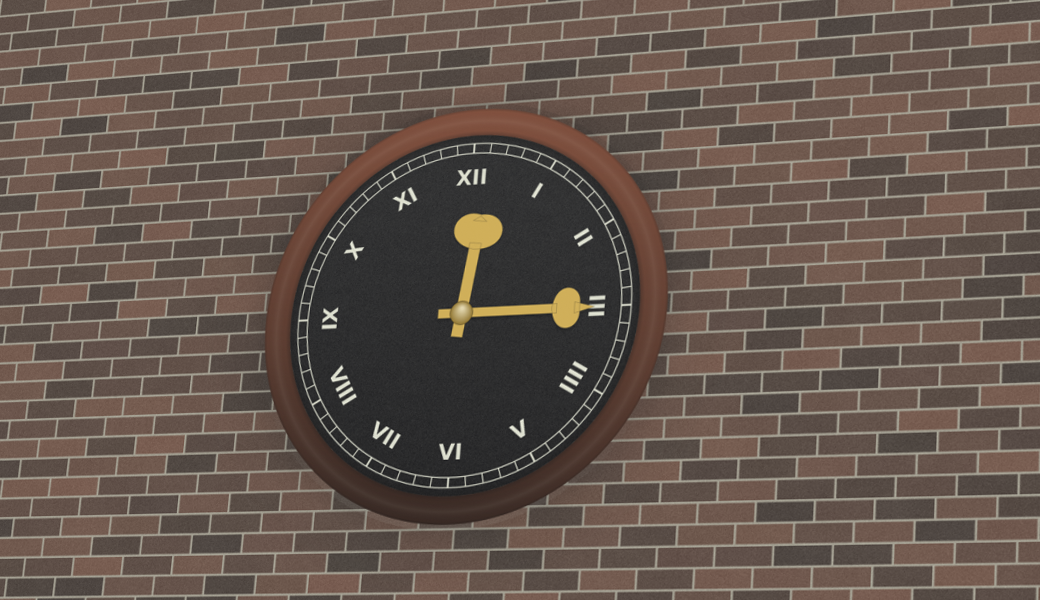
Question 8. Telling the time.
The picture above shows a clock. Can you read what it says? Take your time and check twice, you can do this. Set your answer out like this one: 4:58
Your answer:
12:15
